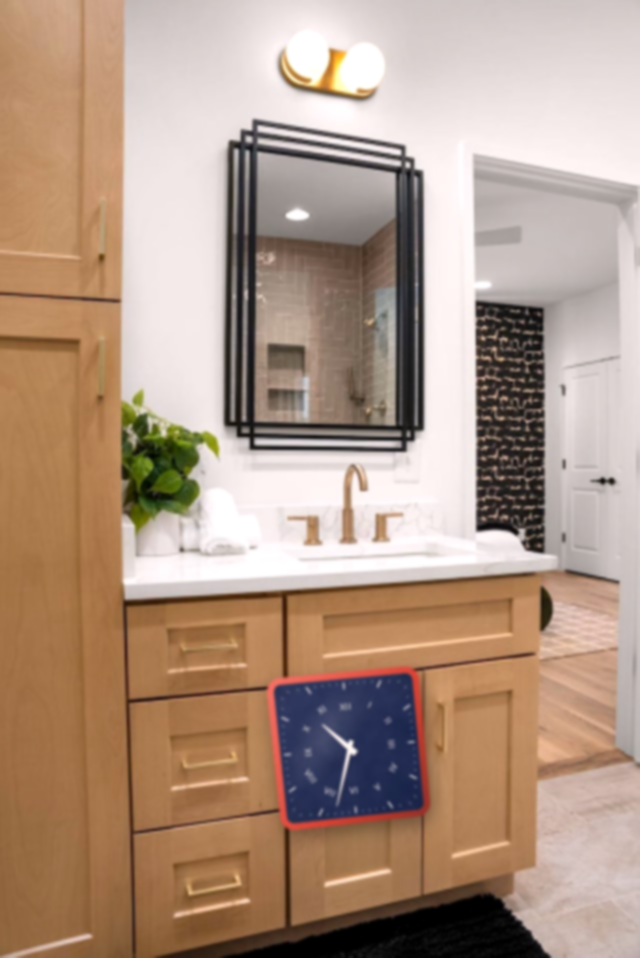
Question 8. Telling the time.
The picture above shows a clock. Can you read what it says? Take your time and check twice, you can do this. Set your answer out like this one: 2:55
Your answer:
10:33
